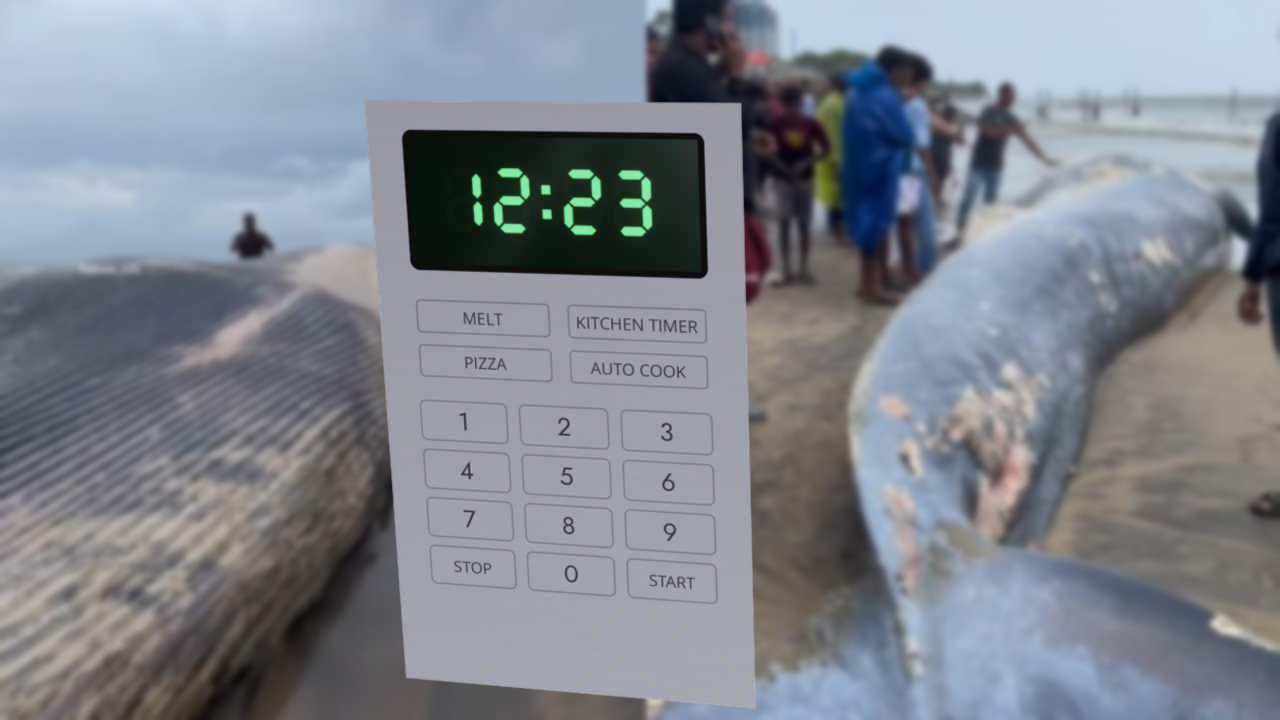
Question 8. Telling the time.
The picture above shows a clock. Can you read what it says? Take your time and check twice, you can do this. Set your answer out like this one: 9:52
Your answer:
12:23
